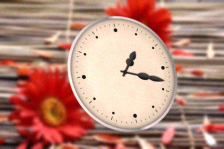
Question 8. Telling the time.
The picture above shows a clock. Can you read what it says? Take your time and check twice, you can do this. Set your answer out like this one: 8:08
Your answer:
1:18
